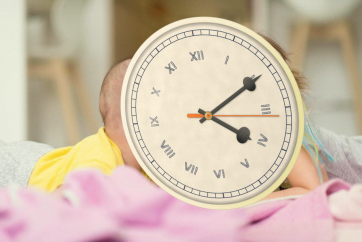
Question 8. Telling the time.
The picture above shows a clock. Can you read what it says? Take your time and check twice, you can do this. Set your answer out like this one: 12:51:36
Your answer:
4:10:16
